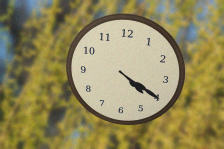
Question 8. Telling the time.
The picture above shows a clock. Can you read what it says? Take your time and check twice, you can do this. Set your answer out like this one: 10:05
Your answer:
4:20
